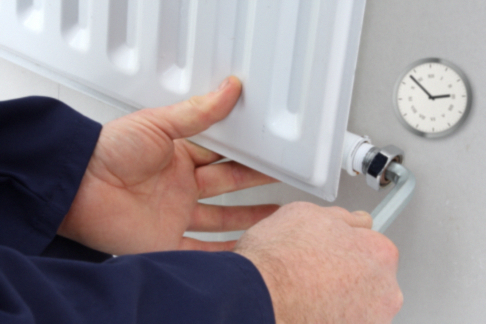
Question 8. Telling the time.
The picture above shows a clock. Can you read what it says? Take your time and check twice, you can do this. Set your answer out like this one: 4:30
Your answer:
2:53
